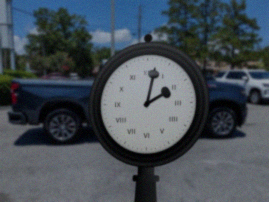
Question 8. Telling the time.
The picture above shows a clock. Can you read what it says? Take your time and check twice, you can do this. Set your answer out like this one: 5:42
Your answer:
2:02
